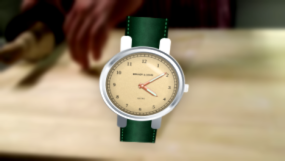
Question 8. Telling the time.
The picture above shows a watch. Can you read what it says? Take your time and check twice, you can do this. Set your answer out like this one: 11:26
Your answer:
4:09
